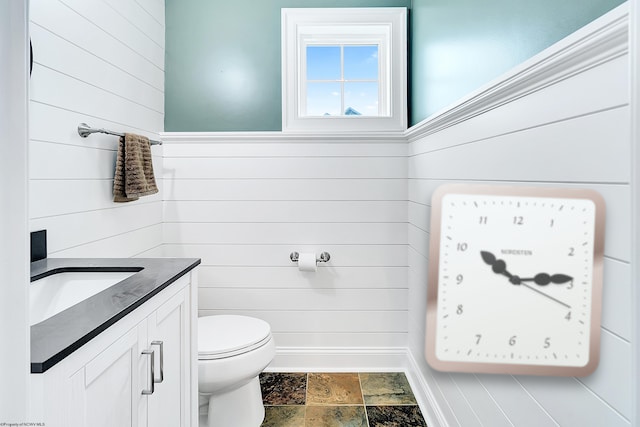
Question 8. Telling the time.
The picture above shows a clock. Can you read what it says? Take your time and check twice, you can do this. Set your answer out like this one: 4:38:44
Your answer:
10:14:19
